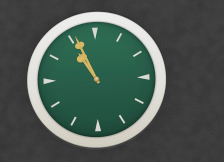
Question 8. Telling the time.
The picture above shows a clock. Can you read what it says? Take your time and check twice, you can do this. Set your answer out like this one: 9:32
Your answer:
10:56
